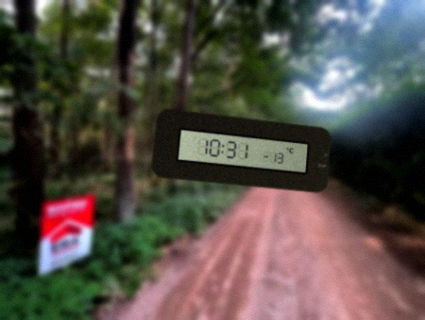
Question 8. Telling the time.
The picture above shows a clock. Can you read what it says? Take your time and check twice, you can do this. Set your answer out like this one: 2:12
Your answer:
10:31
